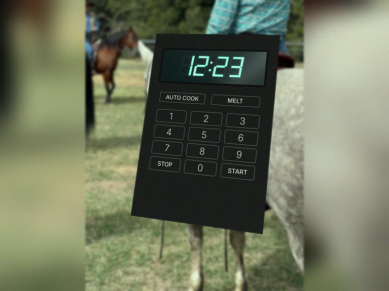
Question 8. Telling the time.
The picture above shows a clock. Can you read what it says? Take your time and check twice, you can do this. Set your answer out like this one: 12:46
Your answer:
12:23
